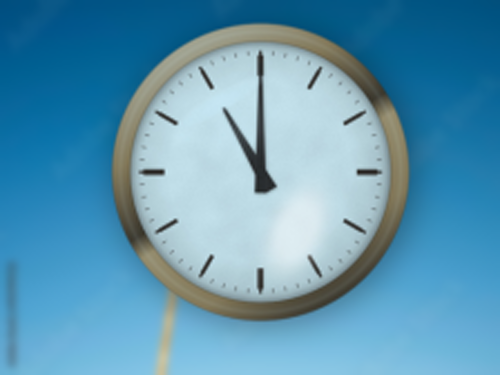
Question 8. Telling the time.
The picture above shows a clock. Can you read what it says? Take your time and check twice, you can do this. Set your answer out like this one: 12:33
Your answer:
11:00
